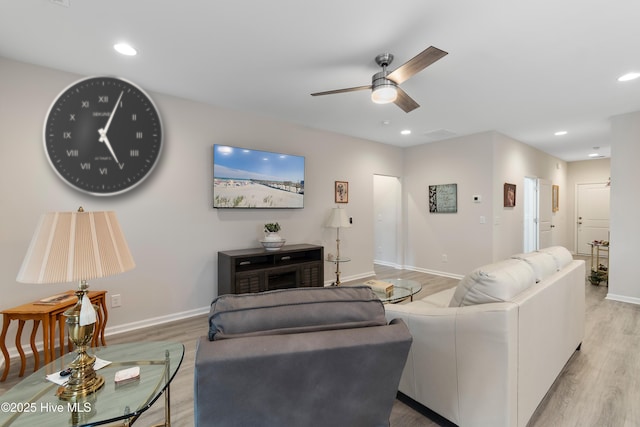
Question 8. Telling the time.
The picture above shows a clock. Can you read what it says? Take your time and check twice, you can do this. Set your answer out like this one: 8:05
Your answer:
5:04
